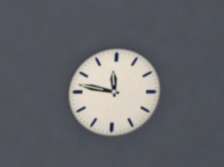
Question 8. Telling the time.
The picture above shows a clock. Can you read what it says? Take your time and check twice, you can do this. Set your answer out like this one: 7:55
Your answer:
11:47
